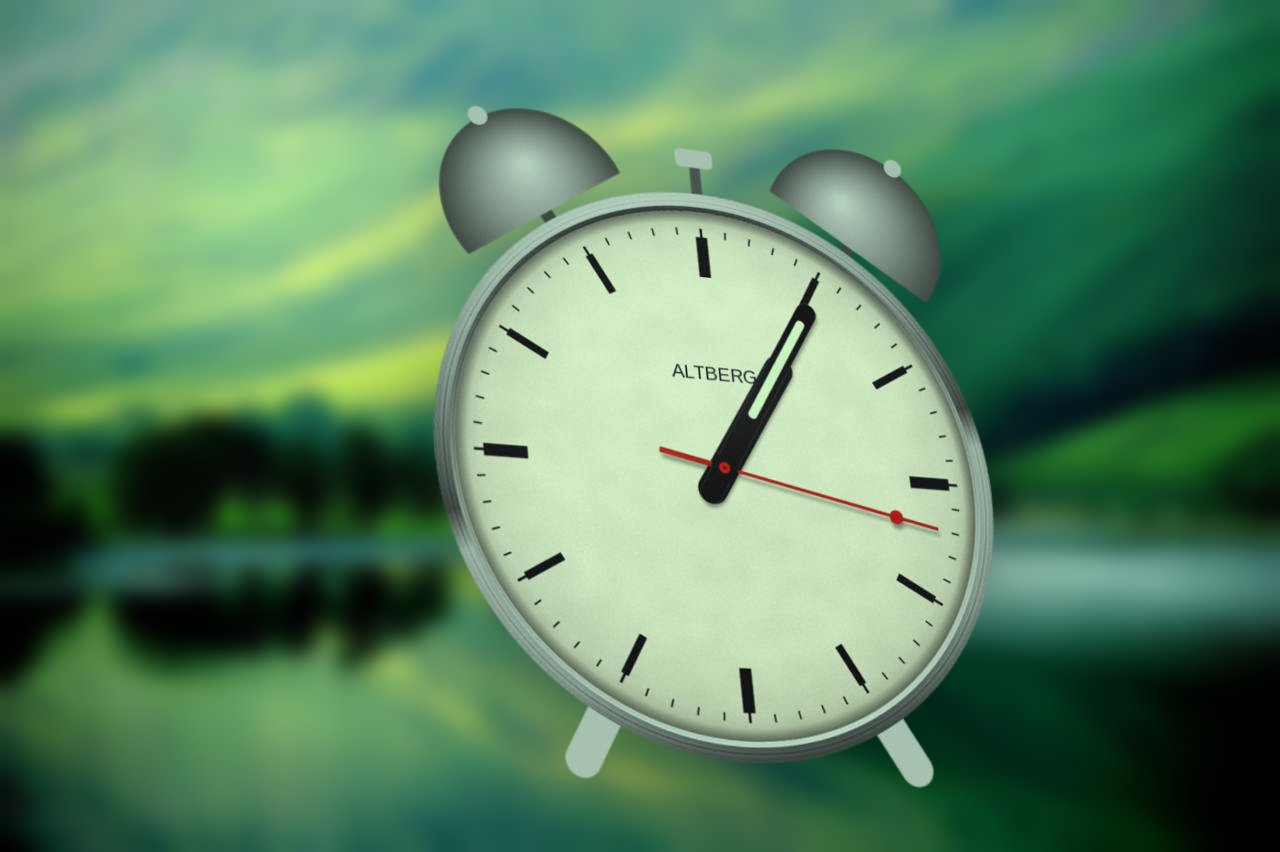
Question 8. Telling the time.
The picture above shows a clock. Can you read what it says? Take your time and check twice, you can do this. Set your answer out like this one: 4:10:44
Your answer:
1:05:17
